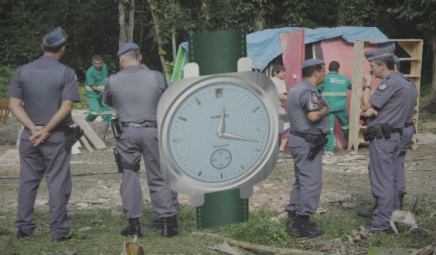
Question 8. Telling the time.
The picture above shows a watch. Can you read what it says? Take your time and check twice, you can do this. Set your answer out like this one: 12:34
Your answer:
12:18
